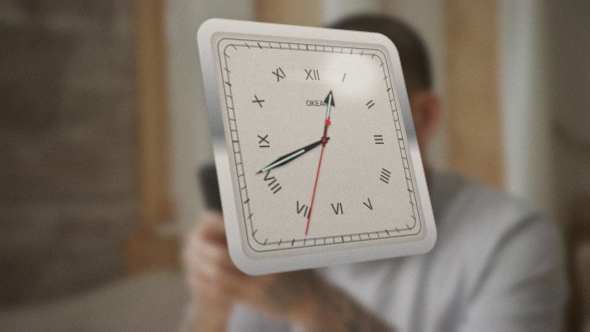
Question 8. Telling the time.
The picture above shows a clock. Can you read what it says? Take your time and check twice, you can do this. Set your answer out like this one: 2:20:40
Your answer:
12:41:34
